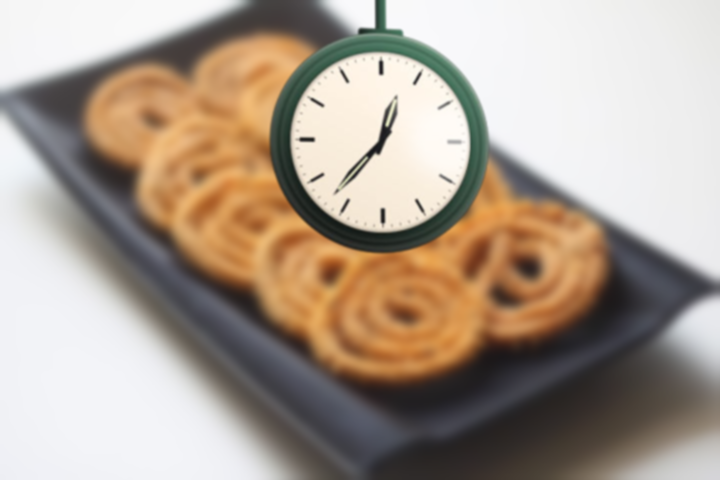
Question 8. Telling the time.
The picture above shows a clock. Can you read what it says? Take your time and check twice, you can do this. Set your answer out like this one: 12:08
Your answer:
12:37
